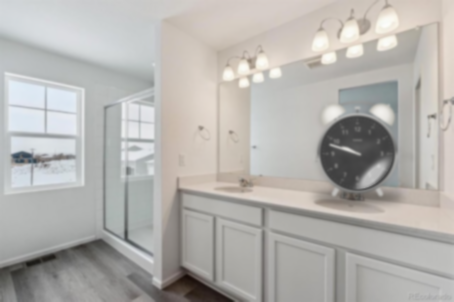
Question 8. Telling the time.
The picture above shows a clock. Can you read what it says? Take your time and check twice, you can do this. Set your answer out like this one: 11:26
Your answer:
9:48
